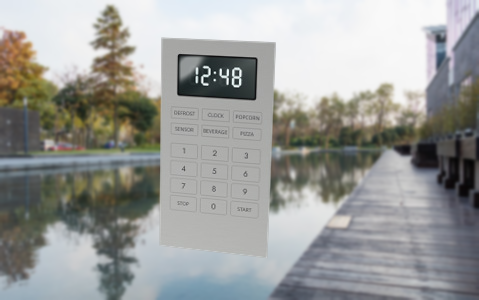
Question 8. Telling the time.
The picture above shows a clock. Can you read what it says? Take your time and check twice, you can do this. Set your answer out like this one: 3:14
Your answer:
12:48
